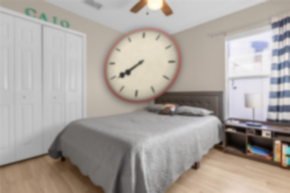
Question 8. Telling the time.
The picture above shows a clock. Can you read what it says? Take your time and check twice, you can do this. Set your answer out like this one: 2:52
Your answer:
7:39
